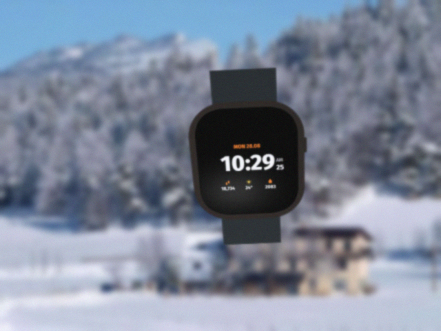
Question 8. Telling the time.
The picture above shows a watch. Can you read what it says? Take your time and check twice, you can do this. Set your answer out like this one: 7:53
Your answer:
10:29
